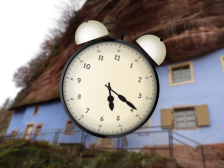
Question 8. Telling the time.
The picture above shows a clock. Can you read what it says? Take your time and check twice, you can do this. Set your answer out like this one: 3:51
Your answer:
5:19
